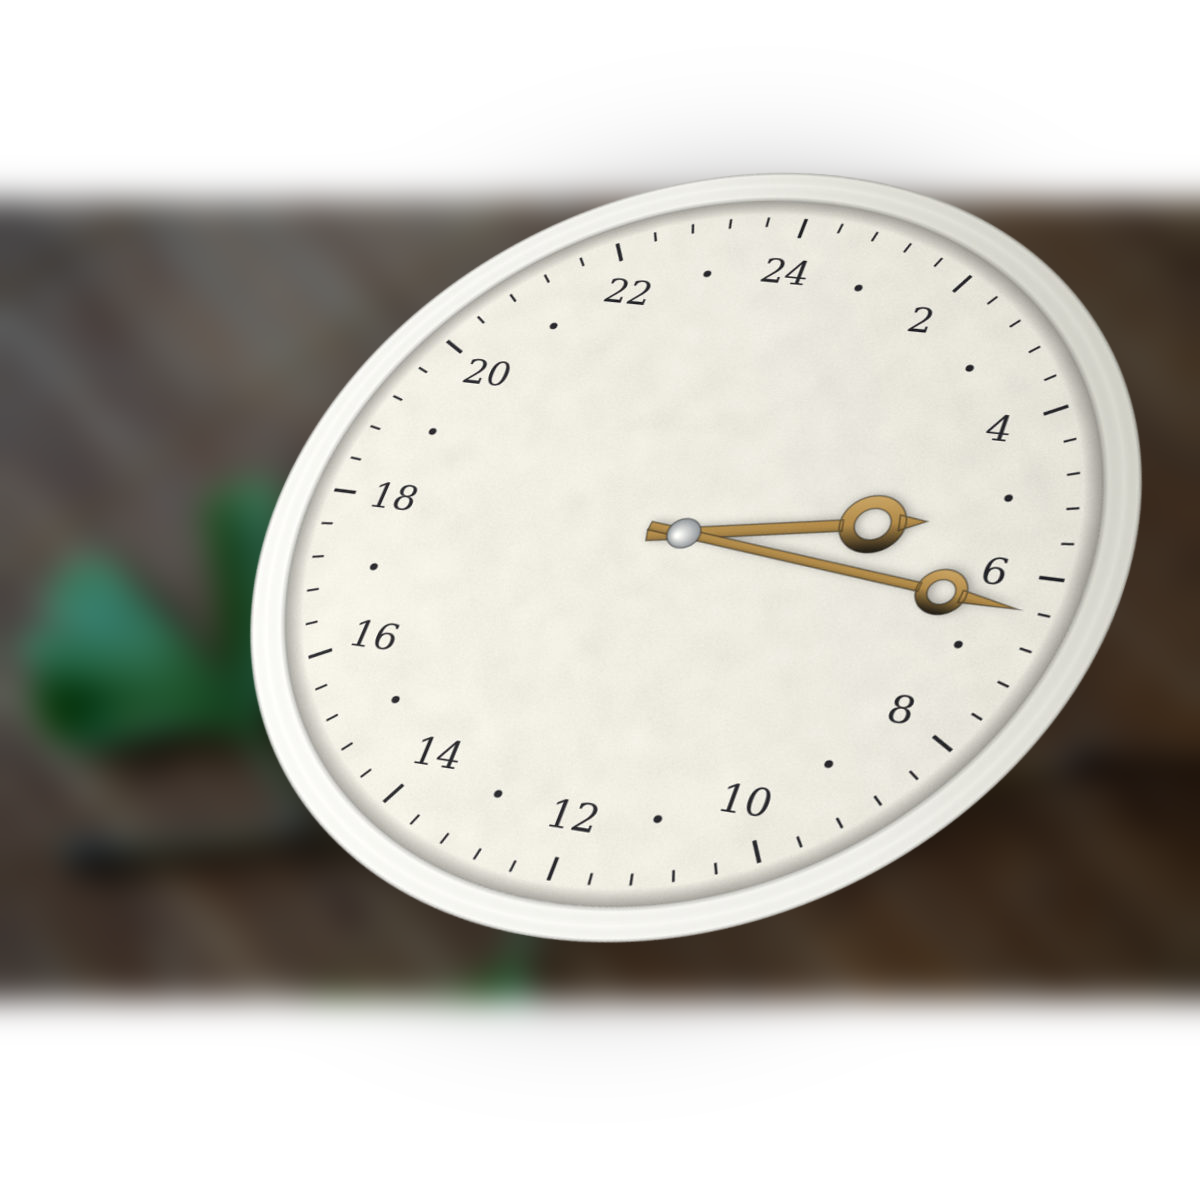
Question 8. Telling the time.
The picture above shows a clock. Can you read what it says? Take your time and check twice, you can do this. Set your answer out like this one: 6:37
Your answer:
5:16
